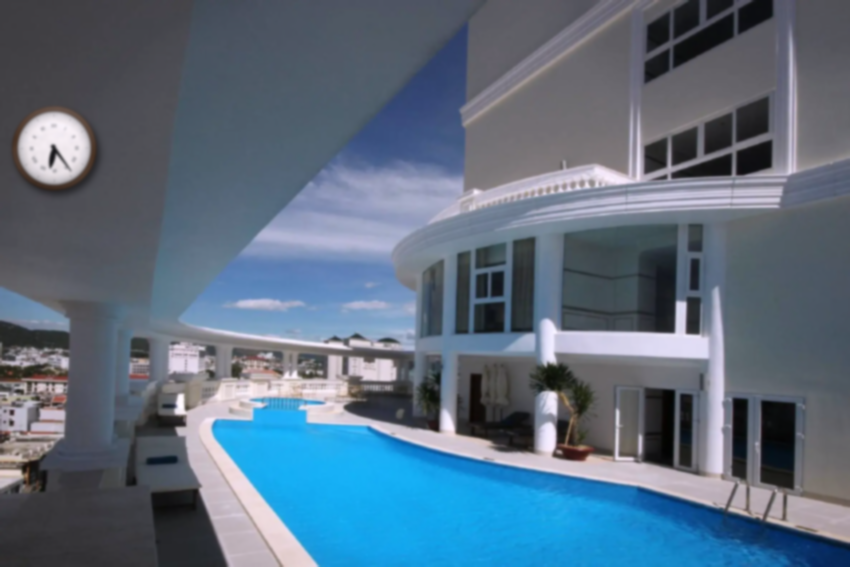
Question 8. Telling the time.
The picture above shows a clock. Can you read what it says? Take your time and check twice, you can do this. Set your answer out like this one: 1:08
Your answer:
6:24
